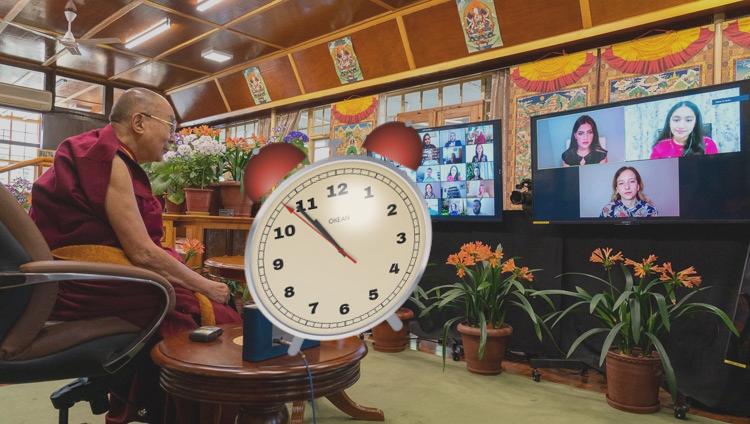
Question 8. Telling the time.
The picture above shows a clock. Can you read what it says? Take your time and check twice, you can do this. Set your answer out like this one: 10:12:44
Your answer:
10:53:53
